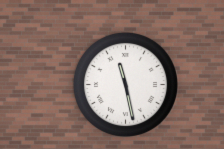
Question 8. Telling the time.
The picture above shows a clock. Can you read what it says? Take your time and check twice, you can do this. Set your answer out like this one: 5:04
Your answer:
11:28
